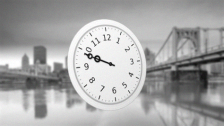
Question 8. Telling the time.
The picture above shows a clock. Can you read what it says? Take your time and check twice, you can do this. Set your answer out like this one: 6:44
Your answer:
9:49
